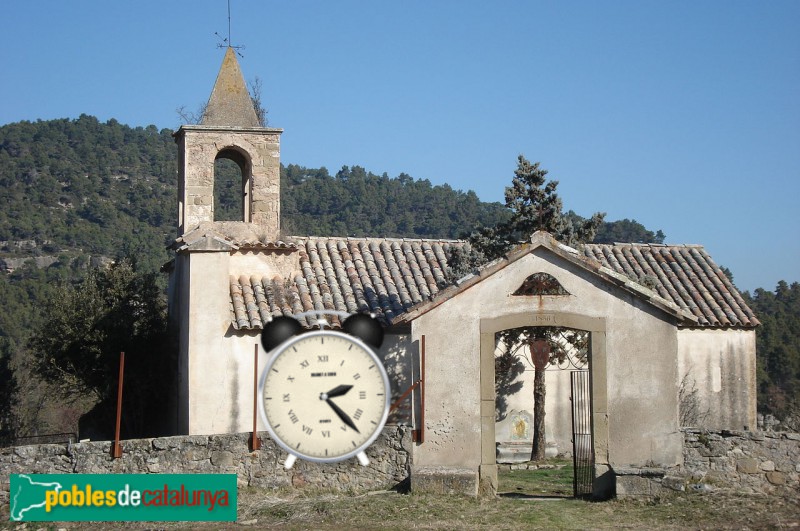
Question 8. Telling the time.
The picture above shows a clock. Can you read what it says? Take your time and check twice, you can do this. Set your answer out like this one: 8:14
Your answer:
2:23
